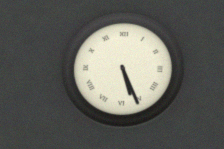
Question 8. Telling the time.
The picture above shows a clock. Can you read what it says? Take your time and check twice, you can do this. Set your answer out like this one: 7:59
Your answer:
5:26
